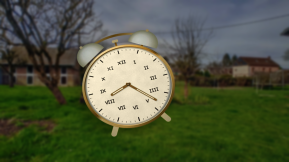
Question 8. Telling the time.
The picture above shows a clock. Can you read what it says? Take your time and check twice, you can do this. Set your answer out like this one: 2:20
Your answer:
8:23
